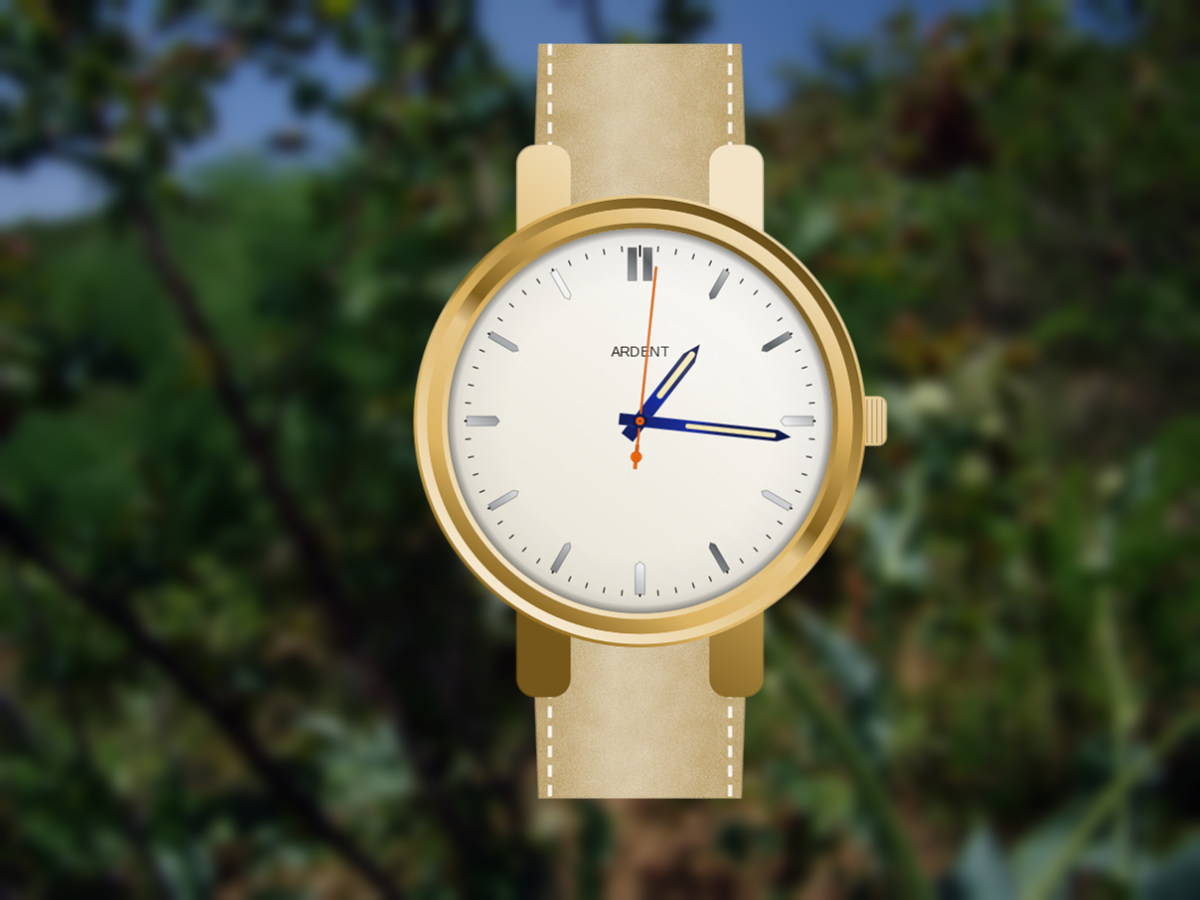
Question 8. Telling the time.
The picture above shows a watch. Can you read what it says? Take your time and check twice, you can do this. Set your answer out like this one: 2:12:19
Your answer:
1:16:01
